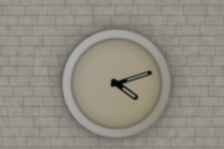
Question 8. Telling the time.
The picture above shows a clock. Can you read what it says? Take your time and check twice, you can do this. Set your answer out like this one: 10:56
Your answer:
4:12
